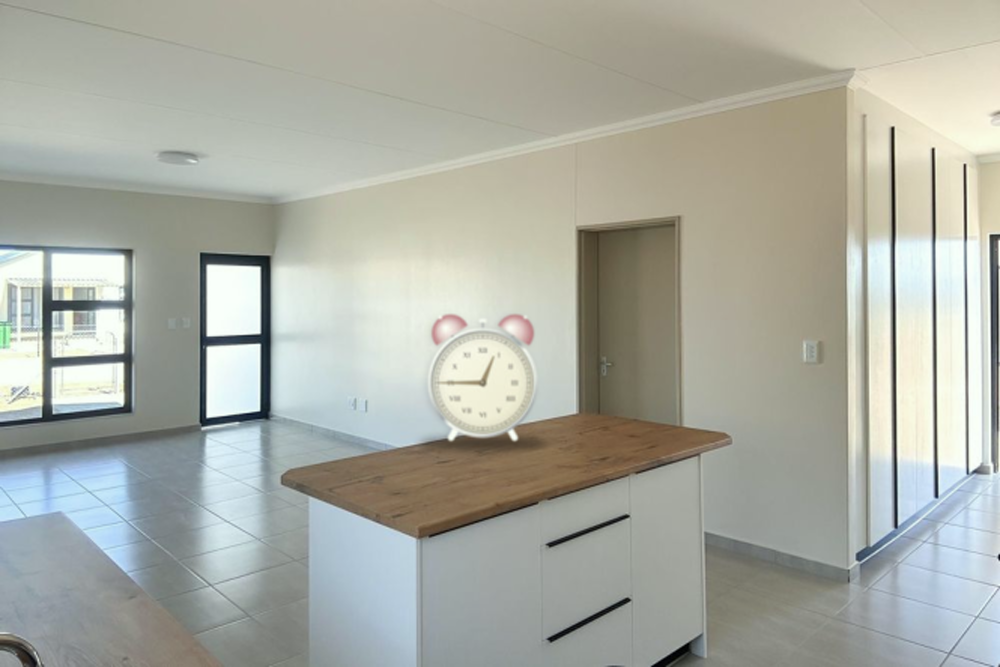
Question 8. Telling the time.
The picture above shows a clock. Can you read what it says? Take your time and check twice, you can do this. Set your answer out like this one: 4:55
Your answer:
12:45
